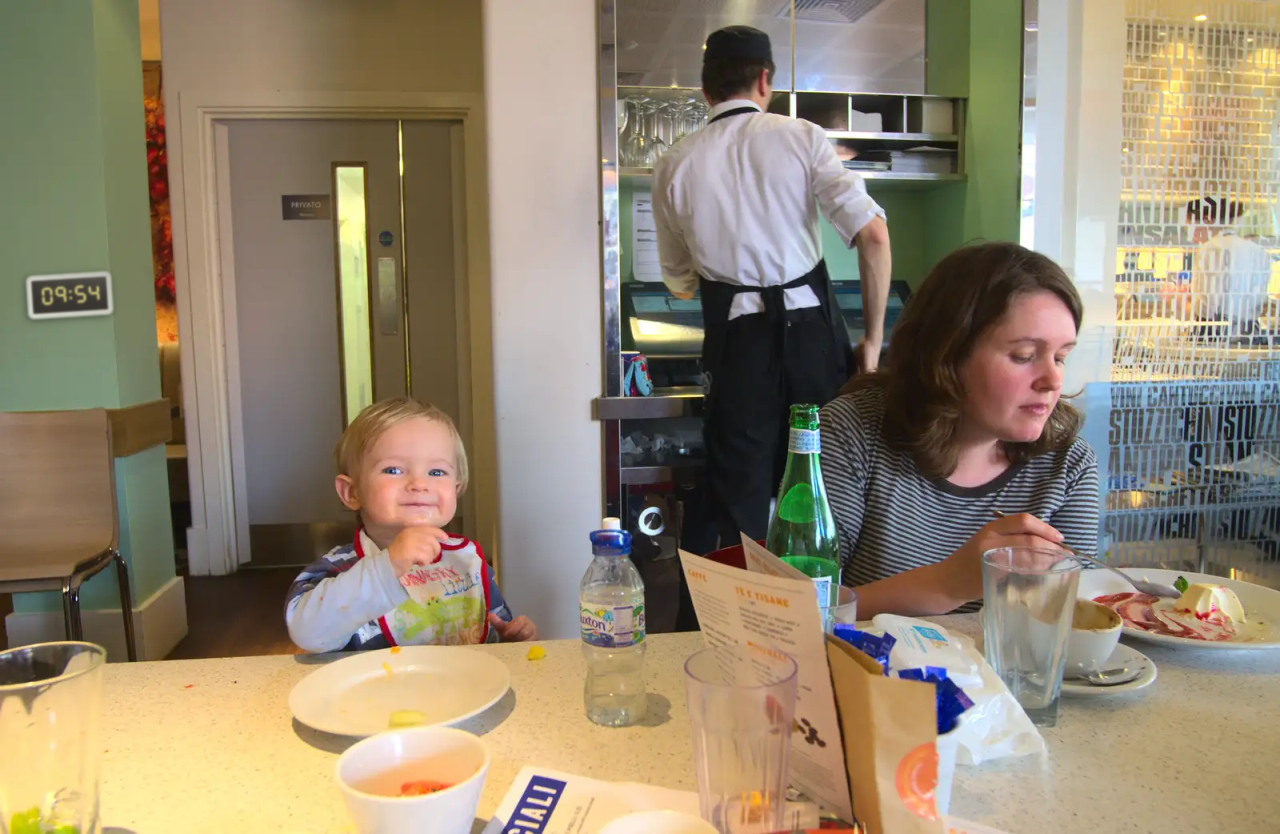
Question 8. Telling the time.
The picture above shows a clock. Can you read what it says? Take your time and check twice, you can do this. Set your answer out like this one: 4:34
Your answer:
9:54
